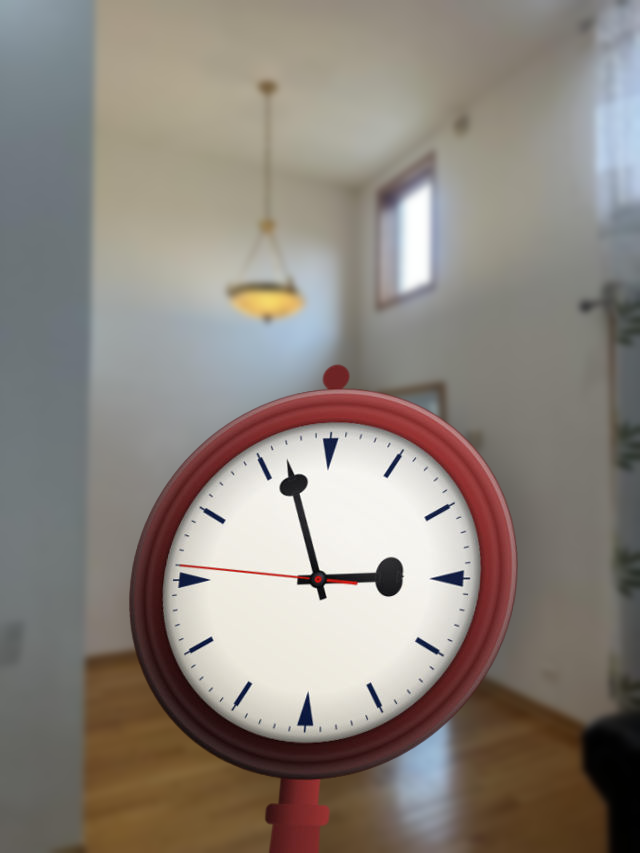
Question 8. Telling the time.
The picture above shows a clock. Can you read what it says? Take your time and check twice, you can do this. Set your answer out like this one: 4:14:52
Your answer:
2:56:46
